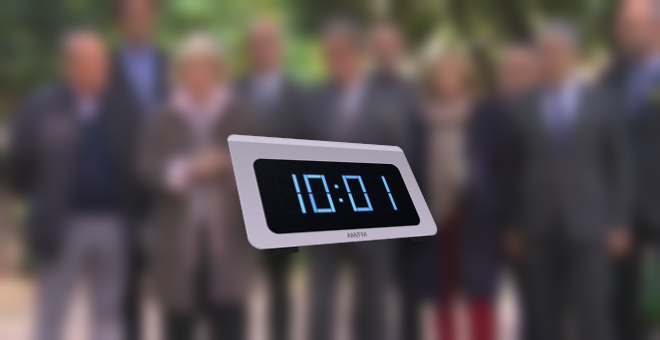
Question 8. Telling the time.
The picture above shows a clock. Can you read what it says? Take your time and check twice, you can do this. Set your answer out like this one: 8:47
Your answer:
10:01
